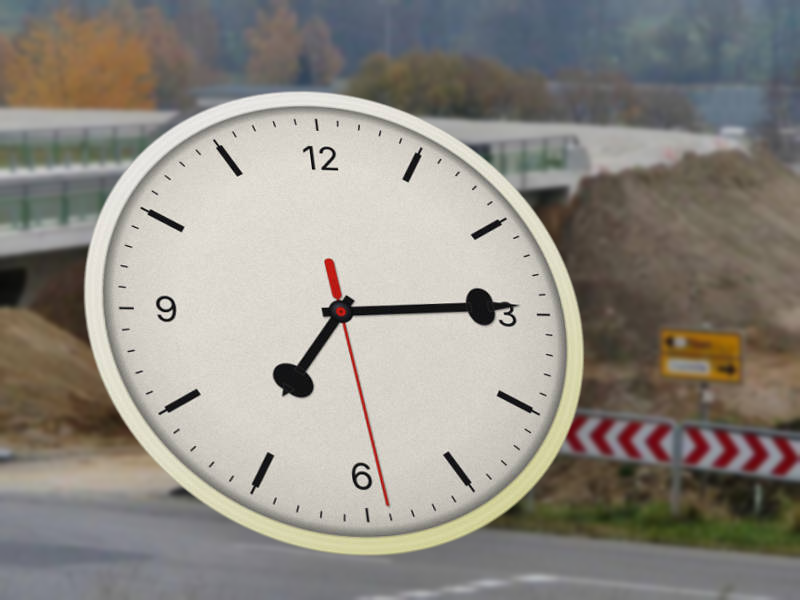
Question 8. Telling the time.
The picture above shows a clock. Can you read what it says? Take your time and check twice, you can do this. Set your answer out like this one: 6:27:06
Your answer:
7:14:29
